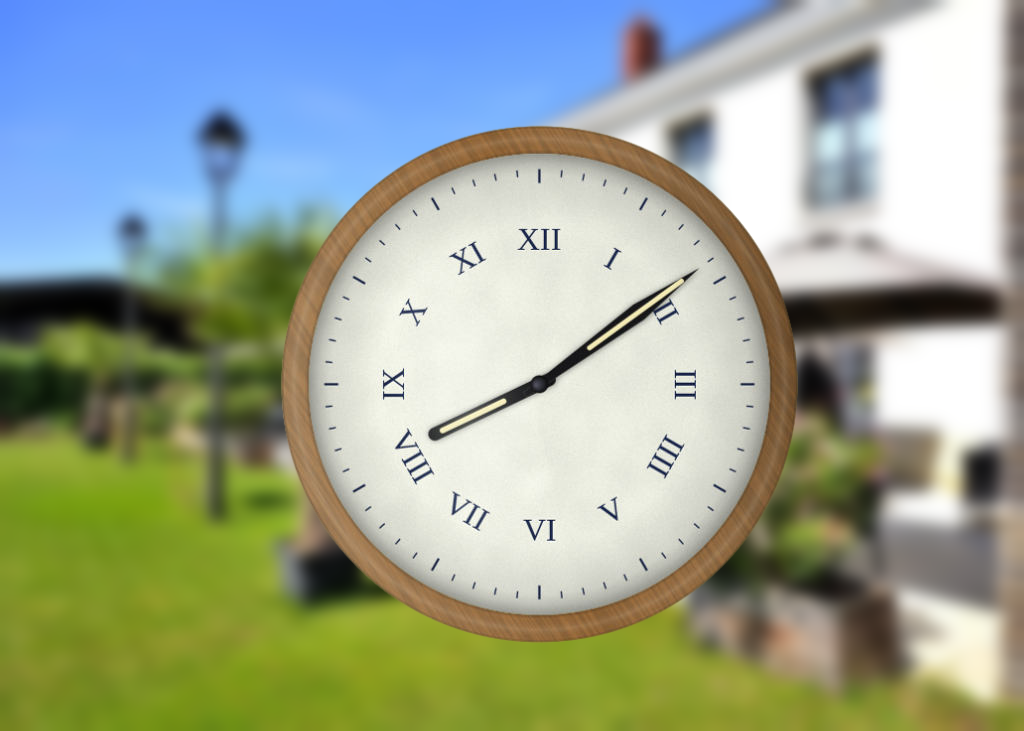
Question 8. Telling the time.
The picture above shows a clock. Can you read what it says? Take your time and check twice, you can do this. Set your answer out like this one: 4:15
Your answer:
8:09
